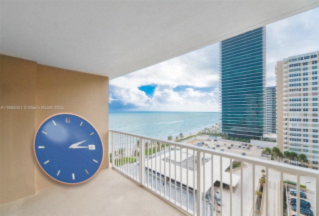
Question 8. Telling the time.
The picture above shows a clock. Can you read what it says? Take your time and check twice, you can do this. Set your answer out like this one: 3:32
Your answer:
2:15
